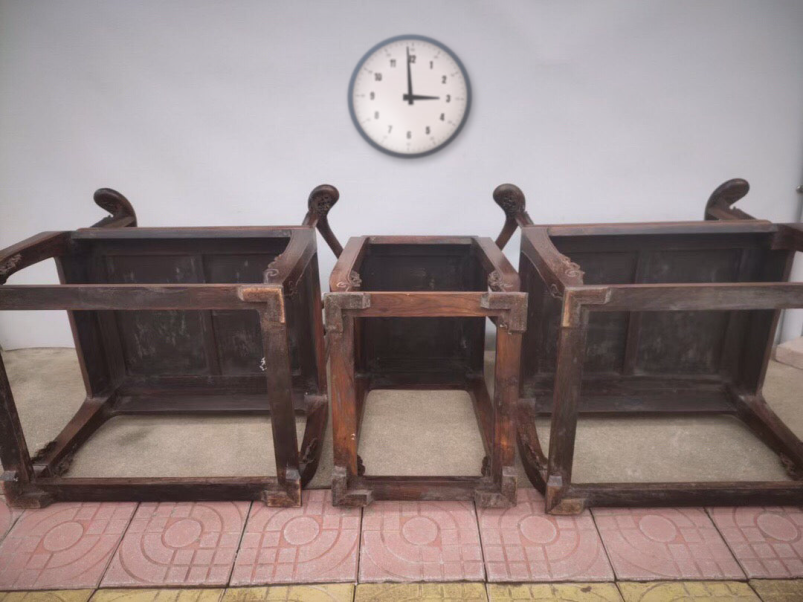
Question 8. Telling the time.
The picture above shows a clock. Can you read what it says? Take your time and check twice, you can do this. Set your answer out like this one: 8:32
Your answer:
2:59
